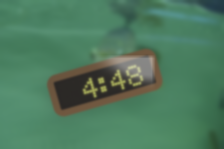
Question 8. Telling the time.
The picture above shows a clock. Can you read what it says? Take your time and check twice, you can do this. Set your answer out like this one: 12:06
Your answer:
4:48
